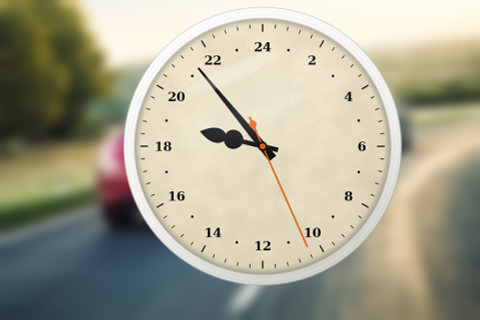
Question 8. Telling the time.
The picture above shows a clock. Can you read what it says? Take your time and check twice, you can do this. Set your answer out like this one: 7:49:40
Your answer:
18:53:26
